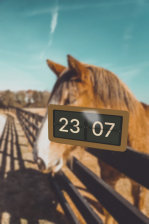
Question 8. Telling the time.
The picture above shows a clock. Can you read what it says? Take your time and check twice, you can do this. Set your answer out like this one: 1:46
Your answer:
23:07
